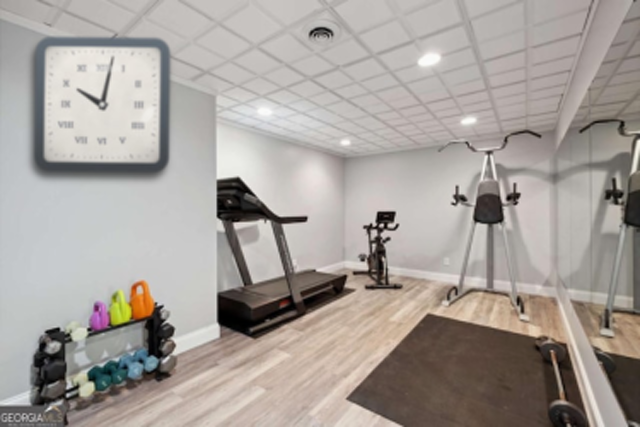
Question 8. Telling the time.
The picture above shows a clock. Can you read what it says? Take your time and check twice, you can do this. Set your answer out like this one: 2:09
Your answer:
10:02
